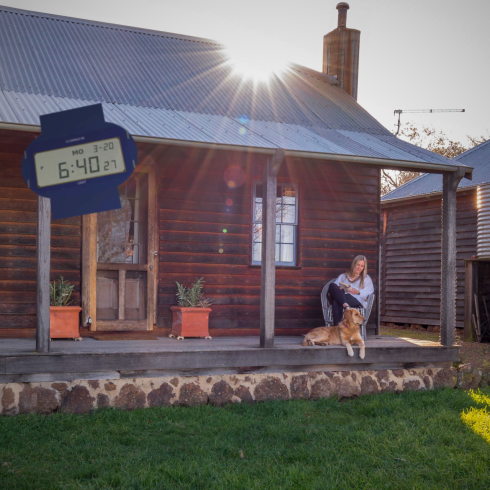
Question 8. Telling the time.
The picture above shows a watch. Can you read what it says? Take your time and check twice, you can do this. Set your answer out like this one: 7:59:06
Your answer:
6:40:27
